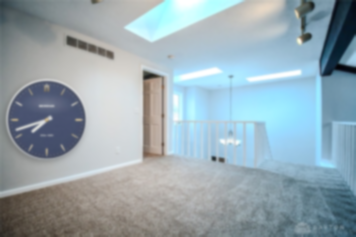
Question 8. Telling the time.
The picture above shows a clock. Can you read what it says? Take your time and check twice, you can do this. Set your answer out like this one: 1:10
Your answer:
7:42
